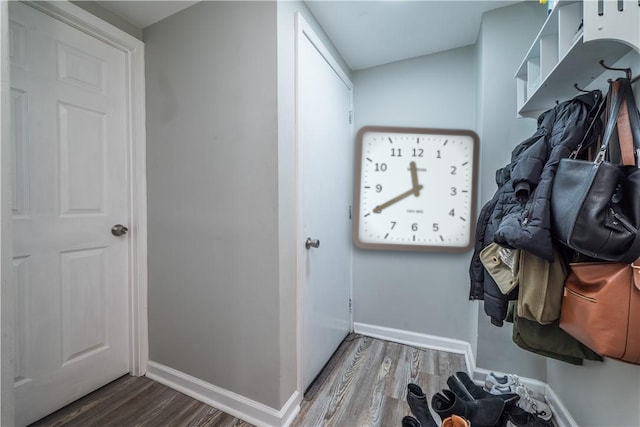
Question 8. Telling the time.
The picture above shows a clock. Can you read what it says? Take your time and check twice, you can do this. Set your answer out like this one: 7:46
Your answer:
11:40
